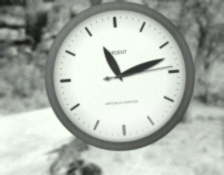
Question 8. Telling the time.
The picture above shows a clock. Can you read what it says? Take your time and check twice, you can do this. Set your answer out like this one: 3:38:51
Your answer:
11:12:14
